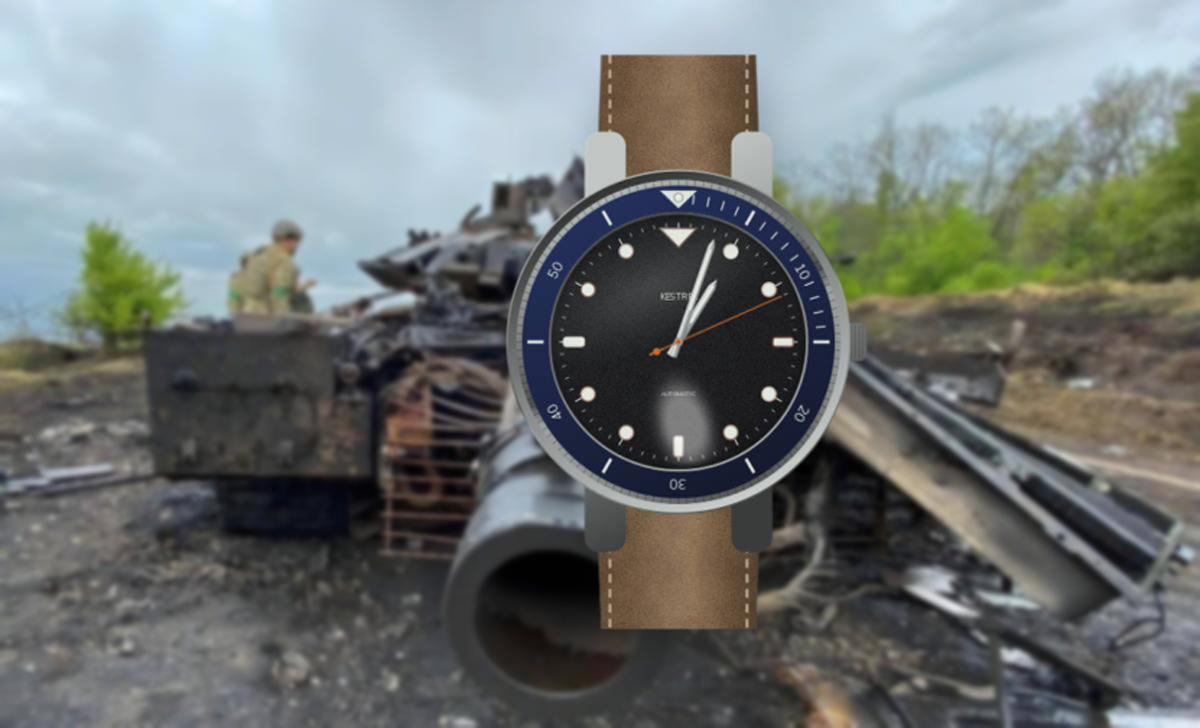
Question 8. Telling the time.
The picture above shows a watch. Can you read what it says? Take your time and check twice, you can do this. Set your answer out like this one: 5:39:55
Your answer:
1:03:11
